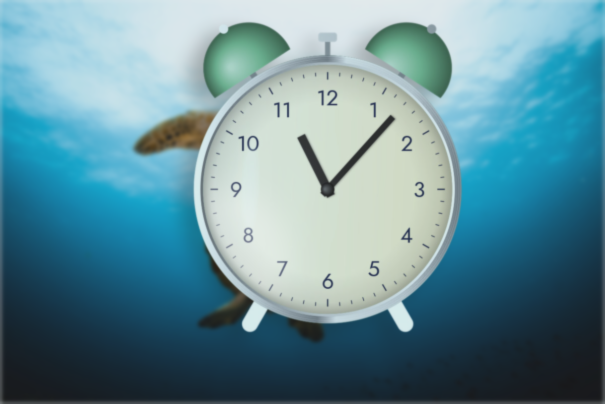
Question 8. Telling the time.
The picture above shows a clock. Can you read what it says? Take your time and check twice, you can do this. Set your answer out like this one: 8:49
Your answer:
11:07
